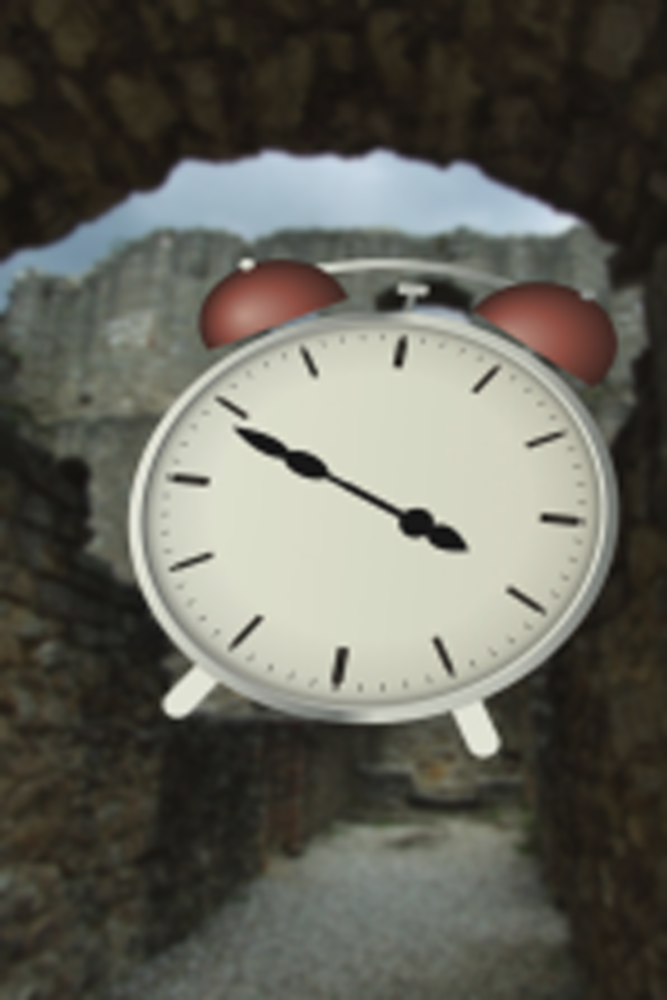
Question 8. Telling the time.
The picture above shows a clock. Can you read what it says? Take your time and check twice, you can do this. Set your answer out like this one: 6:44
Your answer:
3:49
